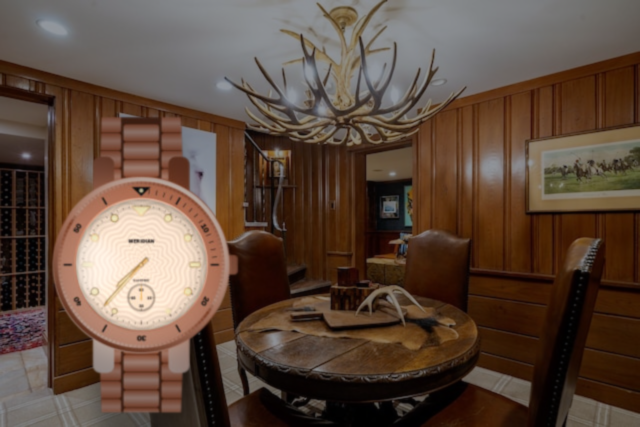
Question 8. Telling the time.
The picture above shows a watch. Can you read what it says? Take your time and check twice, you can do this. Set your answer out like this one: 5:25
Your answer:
7:37
